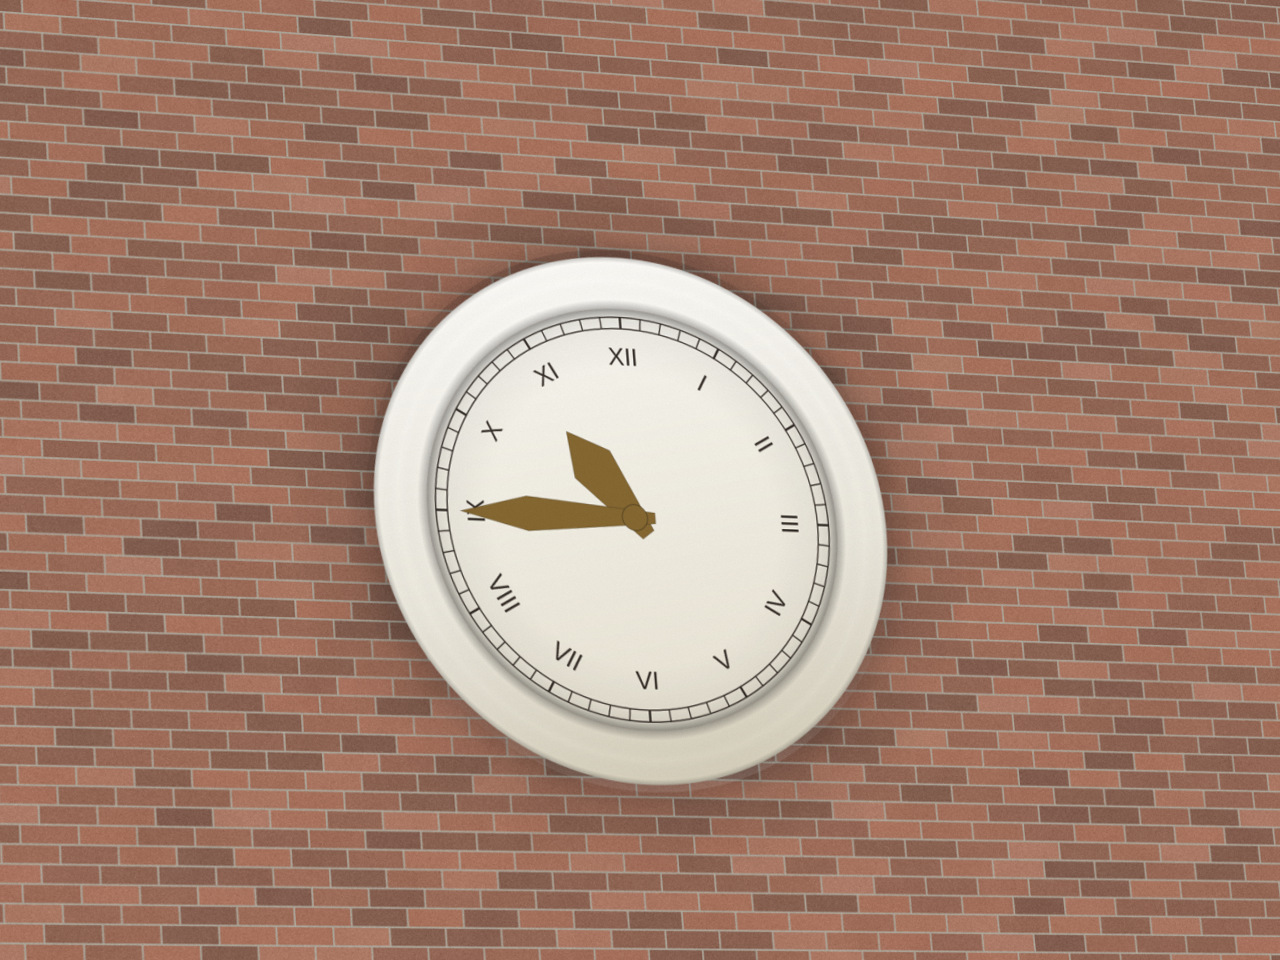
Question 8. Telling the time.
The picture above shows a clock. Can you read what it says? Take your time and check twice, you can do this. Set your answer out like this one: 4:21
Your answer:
10:45
